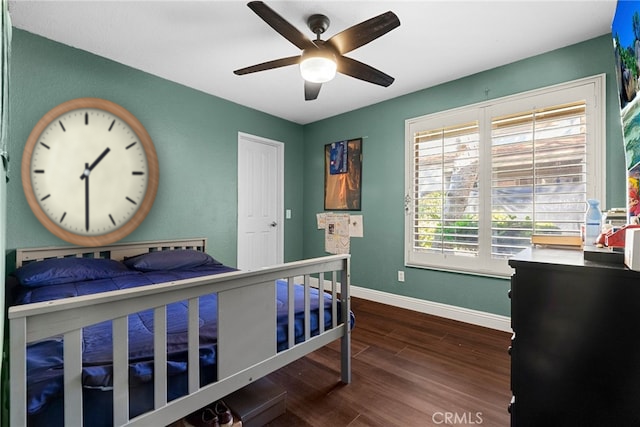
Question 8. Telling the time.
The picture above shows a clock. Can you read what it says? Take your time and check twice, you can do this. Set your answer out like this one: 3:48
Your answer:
1:30
